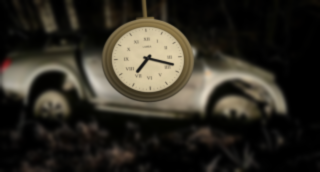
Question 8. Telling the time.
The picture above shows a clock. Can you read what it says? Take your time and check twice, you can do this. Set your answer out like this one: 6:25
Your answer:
7:18
